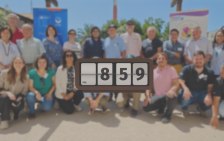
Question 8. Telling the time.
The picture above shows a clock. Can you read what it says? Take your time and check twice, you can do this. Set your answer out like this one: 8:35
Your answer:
8:59
